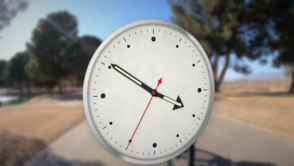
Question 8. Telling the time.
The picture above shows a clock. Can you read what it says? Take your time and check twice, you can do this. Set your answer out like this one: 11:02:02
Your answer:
3:50:35
